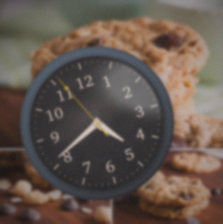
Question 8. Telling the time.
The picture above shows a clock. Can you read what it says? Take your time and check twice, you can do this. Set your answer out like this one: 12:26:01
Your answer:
4:40:56
